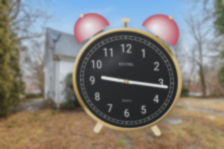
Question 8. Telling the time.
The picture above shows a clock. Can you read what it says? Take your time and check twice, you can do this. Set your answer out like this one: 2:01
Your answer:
9:16
